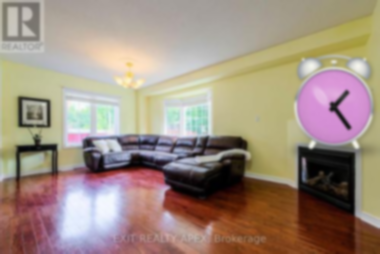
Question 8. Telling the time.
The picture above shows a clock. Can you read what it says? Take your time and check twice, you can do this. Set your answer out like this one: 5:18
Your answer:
1:24
